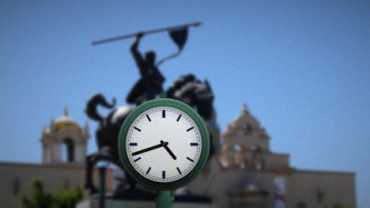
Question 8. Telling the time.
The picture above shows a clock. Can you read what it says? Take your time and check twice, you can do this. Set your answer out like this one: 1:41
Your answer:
4:42
